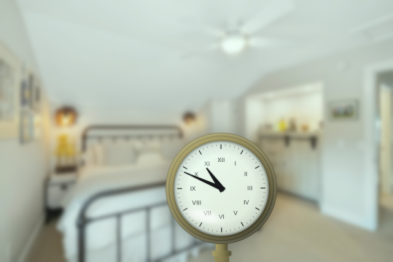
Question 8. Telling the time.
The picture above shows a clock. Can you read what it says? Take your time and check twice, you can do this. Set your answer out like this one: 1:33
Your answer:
10:49
